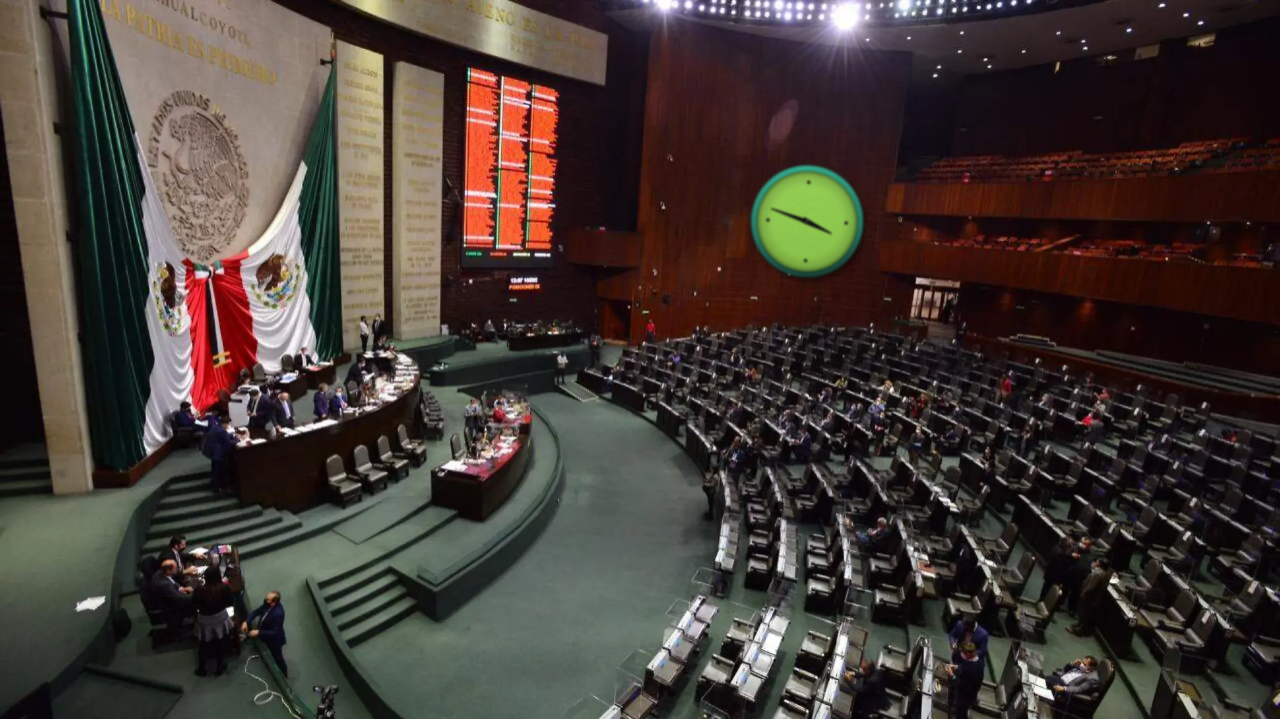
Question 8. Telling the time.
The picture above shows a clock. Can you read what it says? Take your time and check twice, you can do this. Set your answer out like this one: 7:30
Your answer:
3:48
